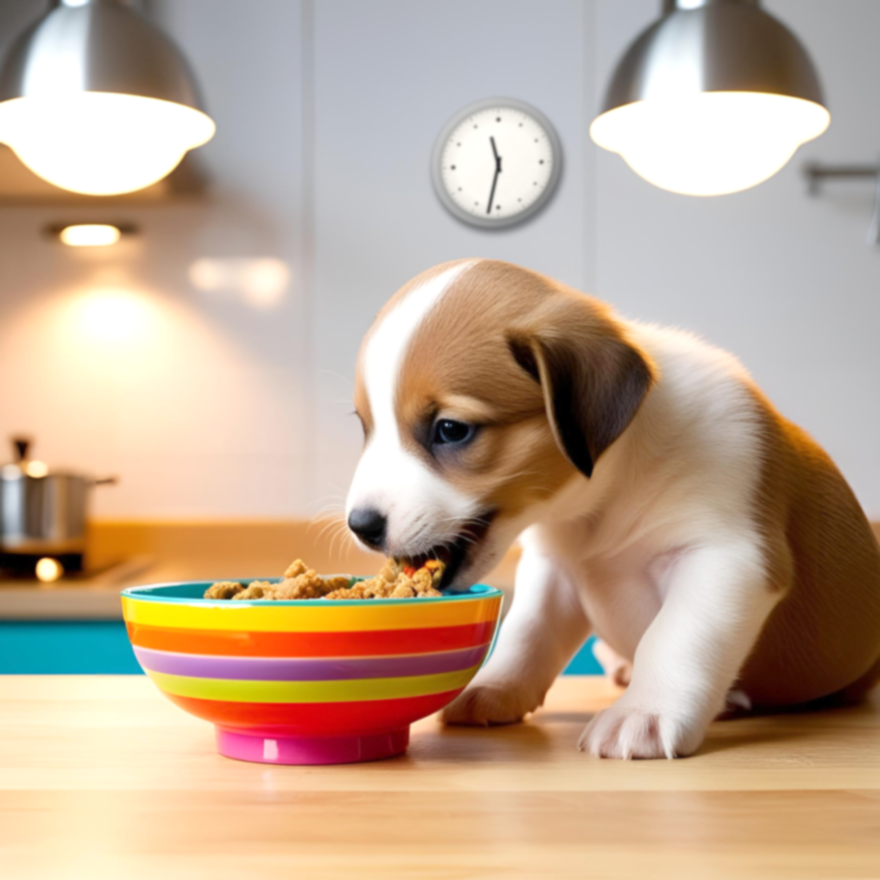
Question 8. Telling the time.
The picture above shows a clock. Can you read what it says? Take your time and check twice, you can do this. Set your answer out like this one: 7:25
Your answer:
11:32
